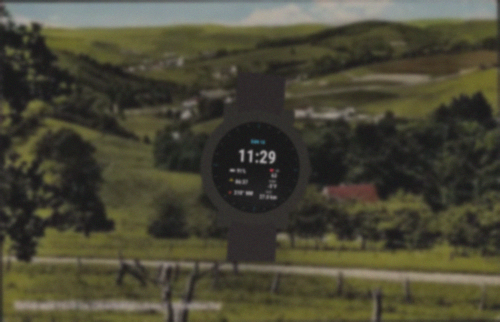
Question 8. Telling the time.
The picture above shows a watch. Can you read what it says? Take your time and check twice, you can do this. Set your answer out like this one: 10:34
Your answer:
11:29
